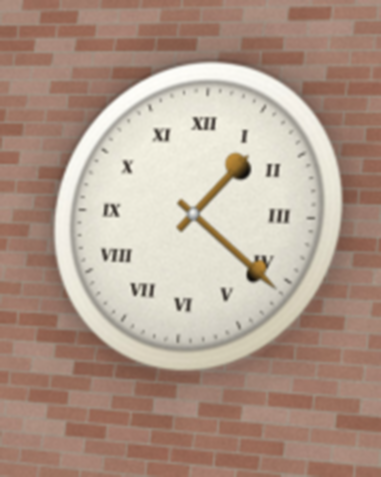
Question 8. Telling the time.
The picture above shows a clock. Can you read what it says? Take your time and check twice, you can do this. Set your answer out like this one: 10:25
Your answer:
1:21
